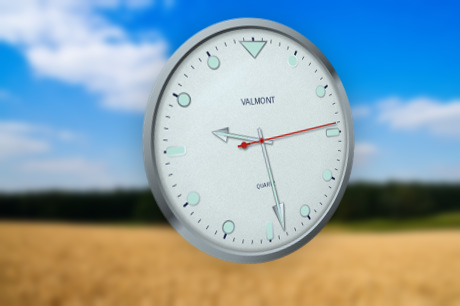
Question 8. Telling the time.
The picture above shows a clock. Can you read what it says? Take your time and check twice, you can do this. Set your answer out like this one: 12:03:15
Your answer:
9:28:14
